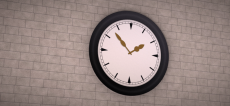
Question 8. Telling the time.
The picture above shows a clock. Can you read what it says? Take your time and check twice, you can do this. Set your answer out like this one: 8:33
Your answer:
1:53
